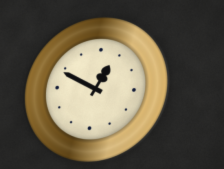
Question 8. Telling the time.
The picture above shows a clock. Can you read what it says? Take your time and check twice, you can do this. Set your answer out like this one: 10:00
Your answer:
12:49
